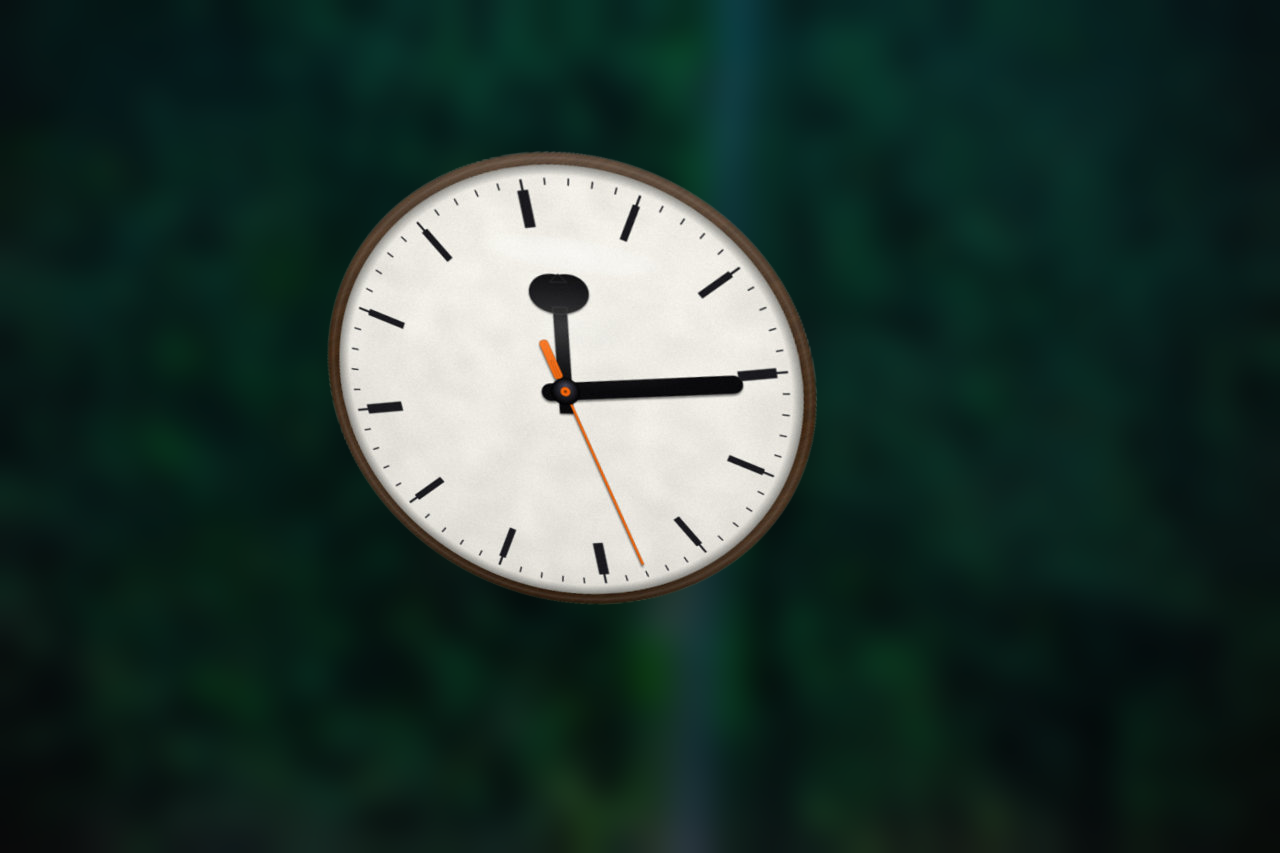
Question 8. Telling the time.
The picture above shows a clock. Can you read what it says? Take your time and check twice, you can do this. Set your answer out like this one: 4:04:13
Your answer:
12:15:28
